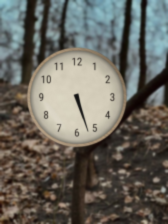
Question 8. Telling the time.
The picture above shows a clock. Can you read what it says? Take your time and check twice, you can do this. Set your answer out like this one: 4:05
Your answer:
5:27
